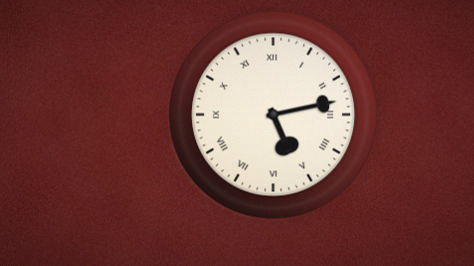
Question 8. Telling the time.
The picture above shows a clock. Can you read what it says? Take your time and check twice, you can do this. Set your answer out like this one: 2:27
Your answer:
5:13
